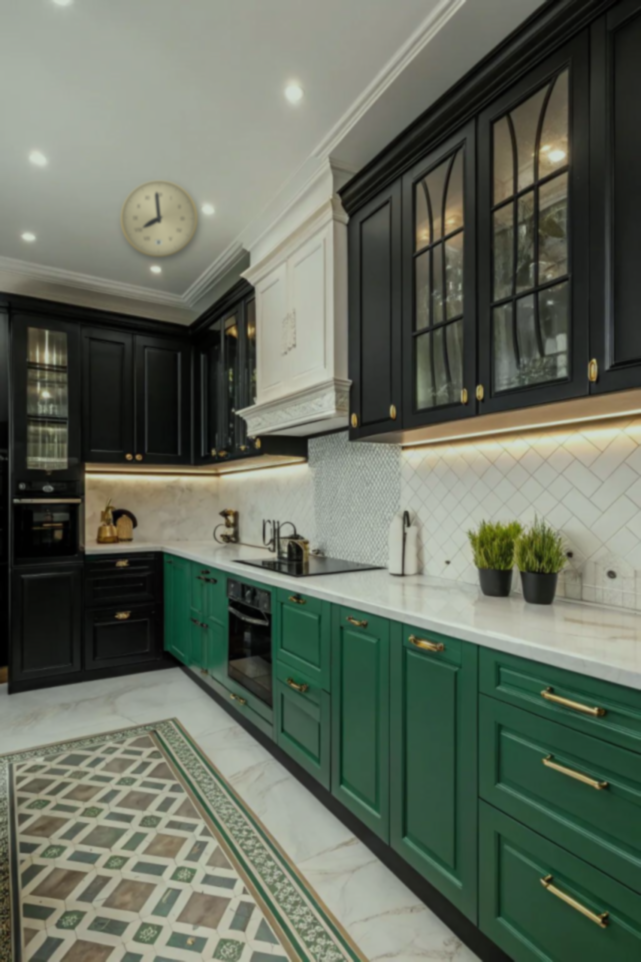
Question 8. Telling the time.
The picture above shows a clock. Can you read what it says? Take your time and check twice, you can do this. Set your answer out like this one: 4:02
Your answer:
7:59
